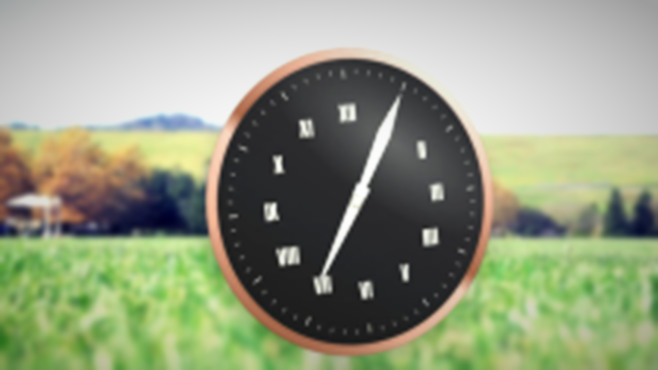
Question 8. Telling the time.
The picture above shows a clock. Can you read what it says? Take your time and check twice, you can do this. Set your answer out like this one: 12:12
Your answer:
7:05
